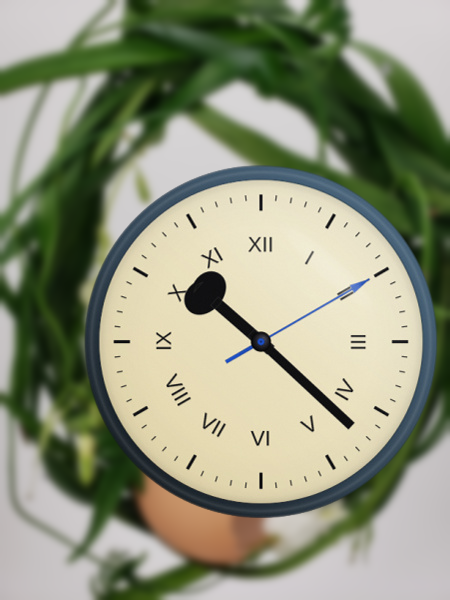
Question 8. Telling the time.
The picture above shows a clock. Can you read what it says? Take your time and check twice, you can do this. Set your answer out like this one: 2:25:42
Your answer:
10:22:10
